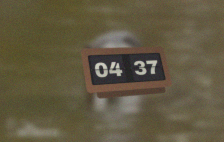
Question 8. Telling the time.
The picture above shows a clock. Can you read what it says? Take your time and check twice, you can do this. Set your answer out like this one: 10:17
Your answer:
4:37
